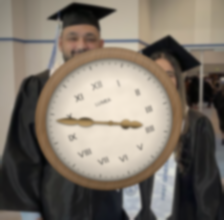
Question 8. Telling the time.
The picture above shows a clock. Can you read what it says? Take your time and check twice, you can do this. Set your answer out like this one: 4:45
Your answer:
3:49
